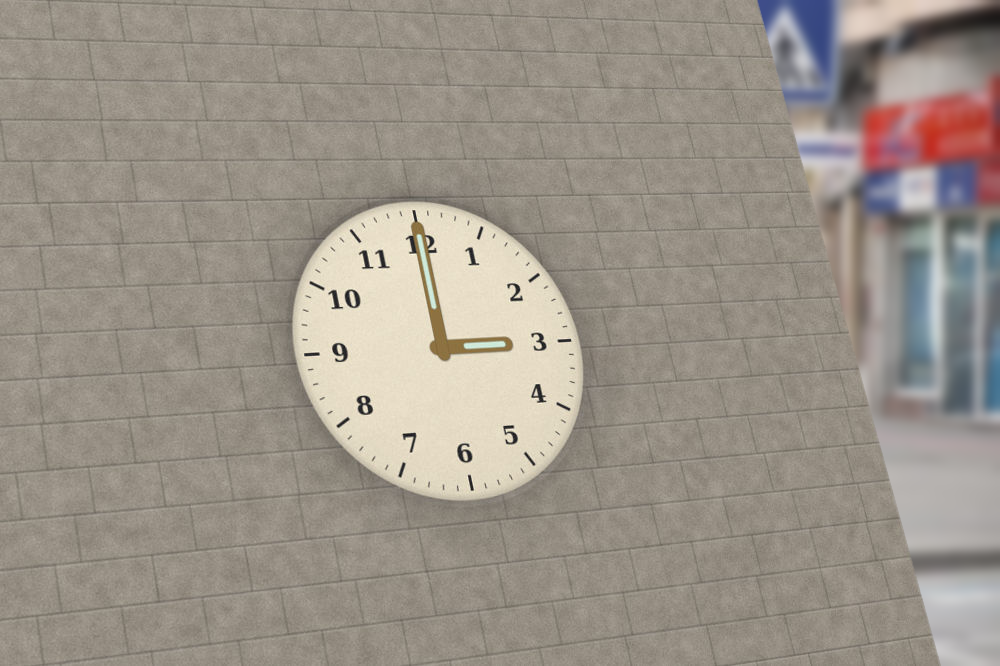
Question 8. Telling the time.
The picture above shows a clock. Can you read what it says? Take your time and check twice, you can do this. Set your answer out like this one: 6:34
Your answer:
3:00
